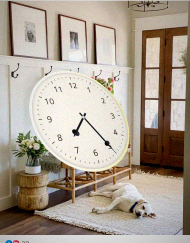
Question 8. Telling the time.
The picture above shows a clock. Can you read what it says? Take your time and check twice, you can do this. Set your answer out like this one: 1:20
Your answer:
7:25
